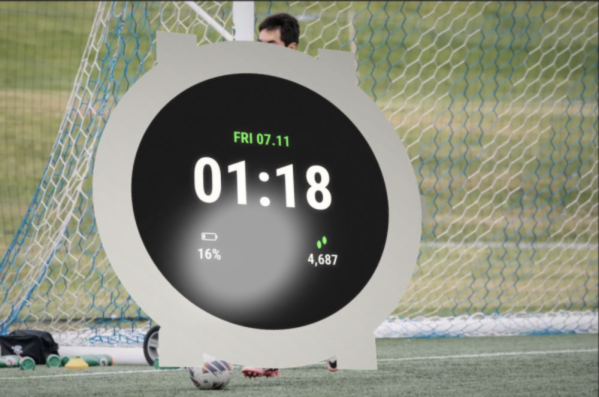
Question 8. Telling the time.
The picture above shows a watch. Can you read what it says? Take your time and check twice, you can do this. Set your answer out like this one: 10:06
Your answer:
1:18
